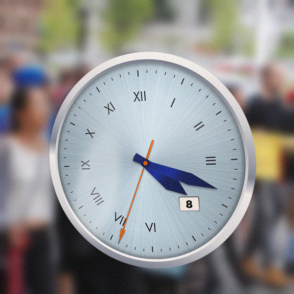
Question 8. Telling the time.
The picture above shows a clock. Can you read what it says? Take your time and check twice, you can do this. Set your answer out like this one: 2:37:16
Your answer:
4:18:34
